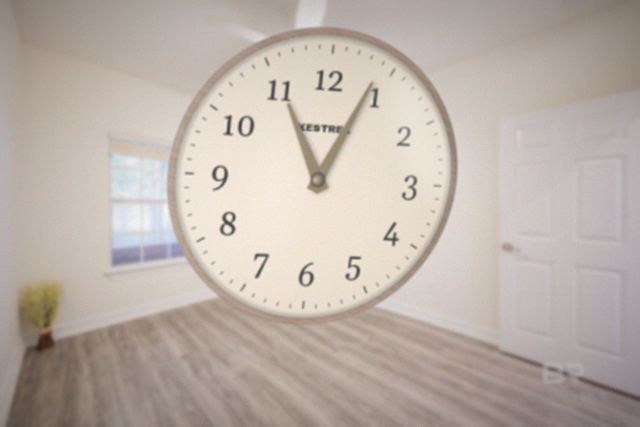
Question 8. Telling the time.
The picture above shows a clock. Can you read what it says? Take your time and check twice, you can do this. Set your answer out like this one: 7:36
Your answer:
11:04
